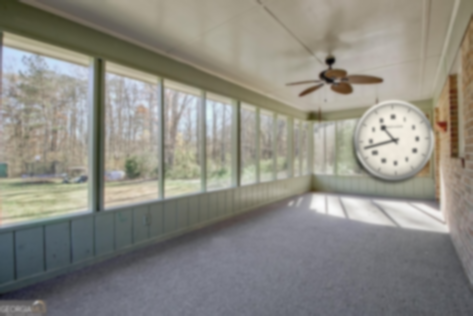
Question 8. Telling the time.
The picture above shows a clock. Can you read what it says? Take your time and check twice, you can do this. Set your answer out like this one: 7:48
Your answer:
10:43
